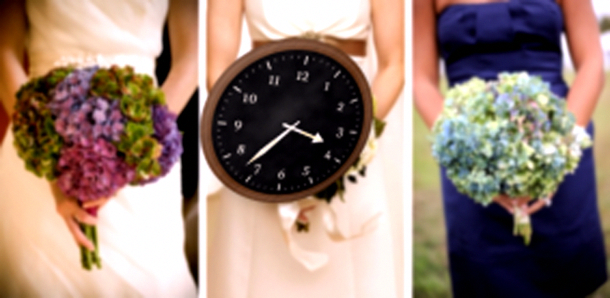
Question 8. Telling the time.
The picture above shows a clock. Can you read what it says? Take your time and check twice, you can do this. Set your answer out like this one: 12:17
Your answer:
3:37
